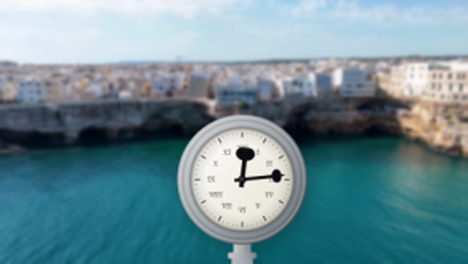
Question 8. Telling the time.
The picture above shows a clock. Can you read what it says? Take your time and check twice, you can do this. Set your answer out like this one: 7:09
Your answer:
12:14
